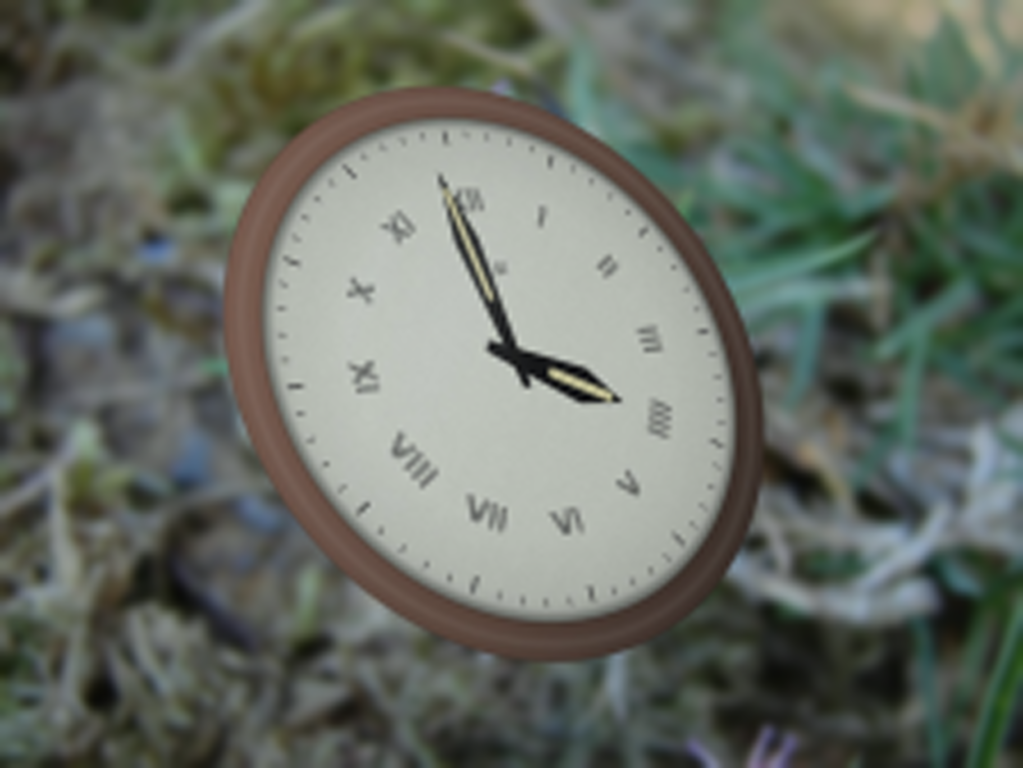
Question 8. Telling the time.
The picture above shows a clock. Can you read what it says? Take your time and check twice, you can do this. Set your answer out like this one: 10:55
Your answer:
3:59
